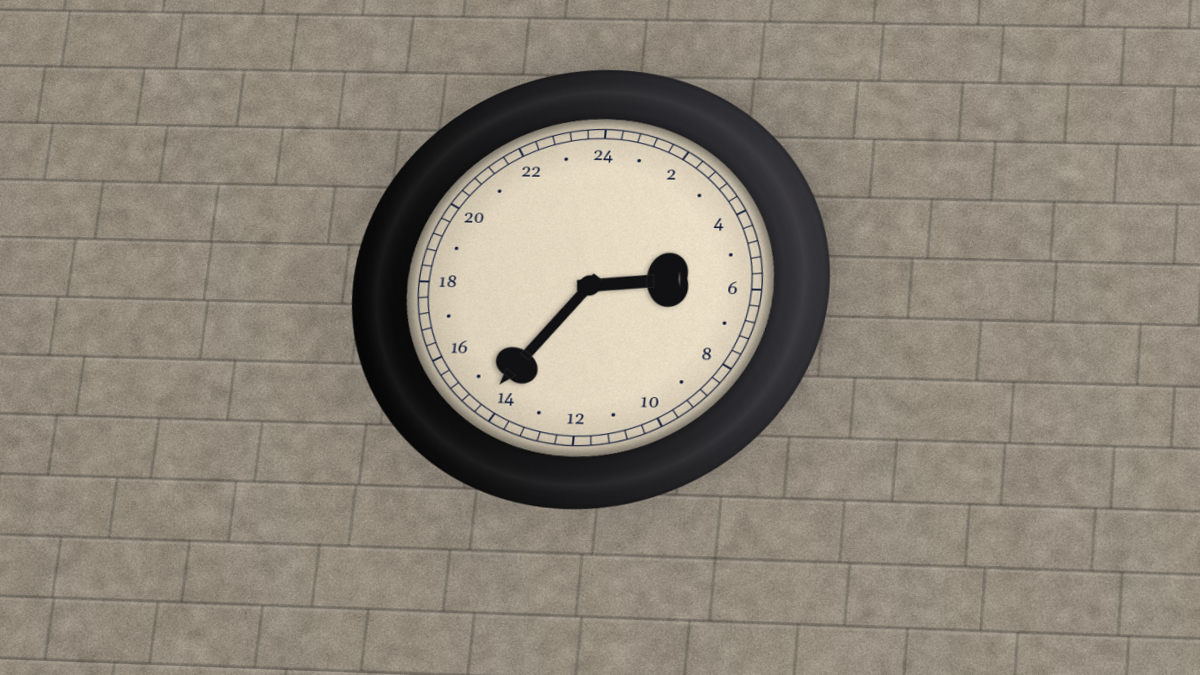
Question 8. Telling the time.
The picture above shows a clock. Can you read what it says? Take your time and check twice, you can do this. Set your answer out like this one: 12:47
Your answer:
5:36
